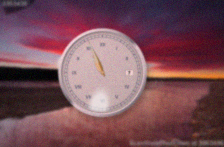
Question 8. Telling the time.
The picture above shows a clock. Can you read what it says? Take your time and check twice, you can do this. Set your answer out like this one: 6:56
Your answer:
10:56
